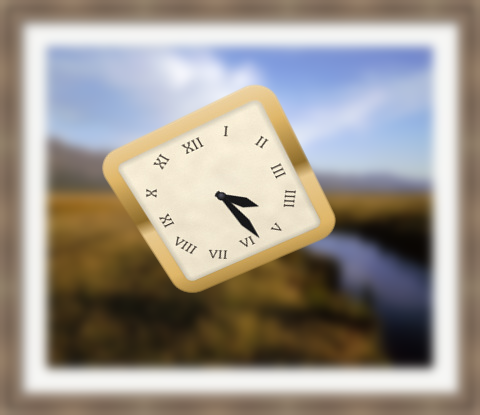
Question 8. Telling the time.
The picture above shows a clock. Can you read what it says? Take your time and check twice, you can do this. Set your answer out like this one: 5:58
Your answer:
4:28
